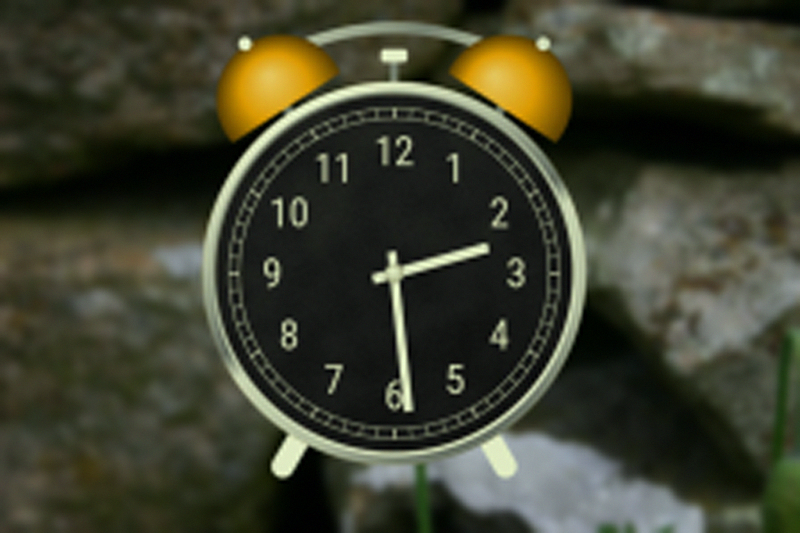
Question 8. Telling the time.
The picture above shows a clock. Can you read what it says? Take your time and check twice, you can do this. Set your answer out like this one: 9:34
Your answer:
2:29
